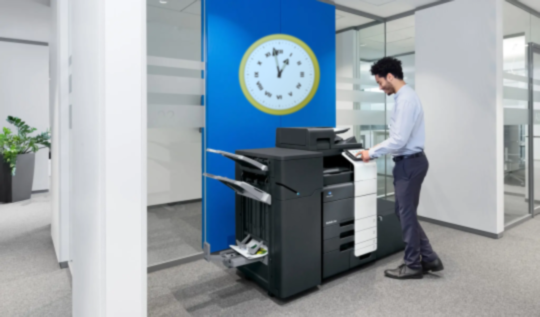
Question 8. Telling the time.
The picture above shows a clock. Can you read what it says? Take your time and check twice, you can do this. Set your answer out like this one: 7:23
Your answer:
12:58
